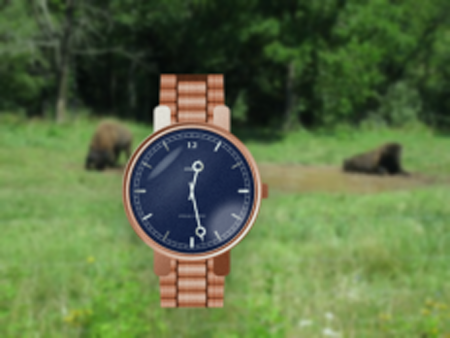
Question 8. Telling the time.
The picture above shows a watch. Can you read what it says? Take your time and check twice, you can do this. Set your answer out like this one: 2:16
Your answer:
12:28
